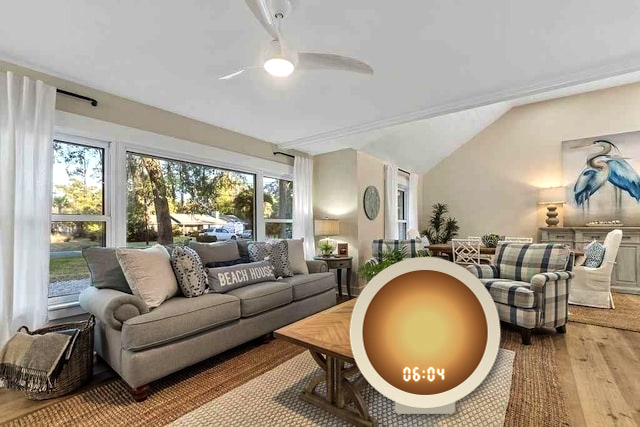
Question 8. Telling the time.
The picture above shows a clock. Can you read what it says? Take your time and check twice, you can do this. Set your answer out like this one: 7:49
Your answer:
6:04
